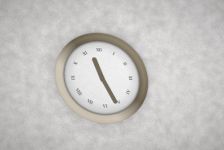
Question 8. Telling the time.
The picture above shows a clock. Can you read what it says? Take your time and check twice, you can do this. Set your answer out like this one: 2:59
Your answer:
11:26
